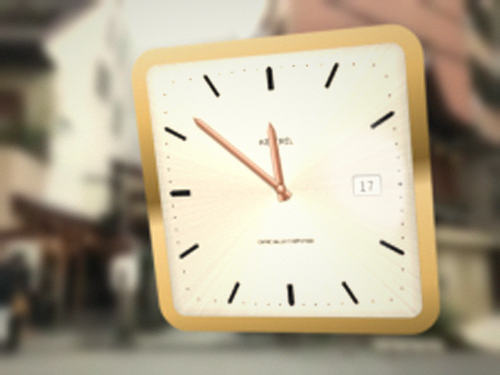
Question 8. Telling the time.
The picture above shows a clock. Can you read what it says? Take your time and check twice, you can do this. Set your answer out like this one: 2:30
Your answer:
11:52
